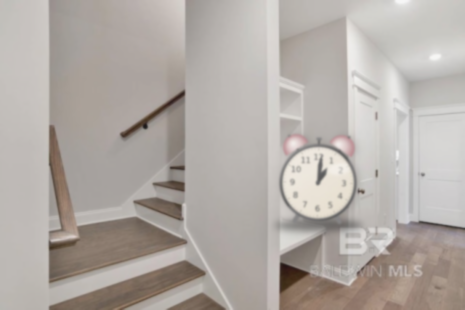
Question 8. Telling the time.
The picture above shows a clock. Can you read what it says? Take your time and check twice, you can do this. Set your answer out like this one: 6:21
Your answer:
1:01
